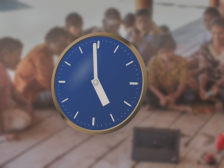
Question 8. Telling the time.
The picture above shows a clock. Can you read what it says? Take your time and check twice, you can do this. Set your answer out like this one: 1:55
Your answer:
4:59
